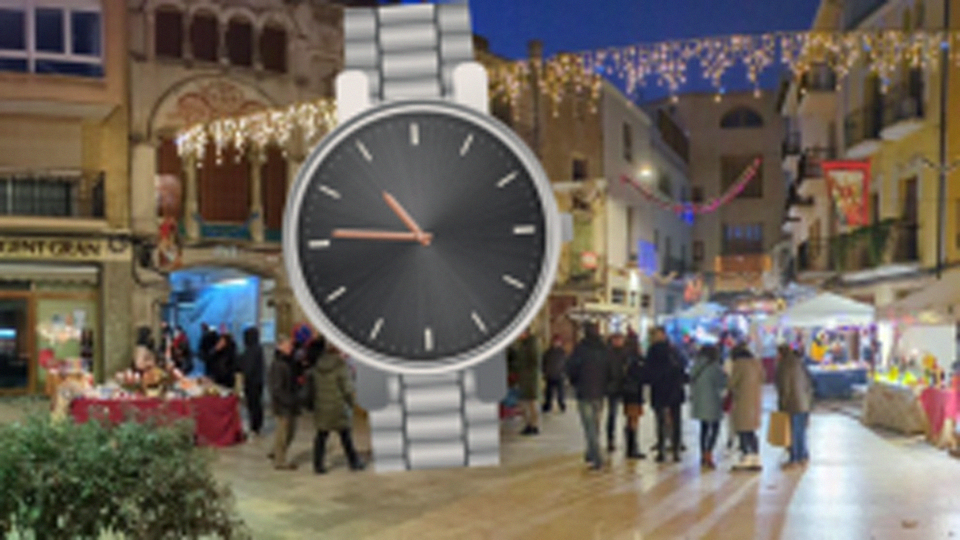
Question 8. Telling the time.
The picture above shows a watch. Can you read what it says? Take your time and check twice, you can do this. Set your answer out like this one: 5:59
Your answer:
10:46
